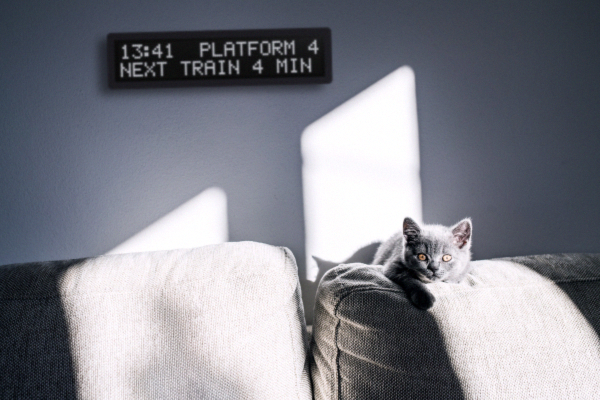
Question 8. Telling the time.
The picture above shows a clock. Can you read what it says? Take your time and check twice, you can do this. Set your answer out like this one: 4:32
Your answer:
13:41
